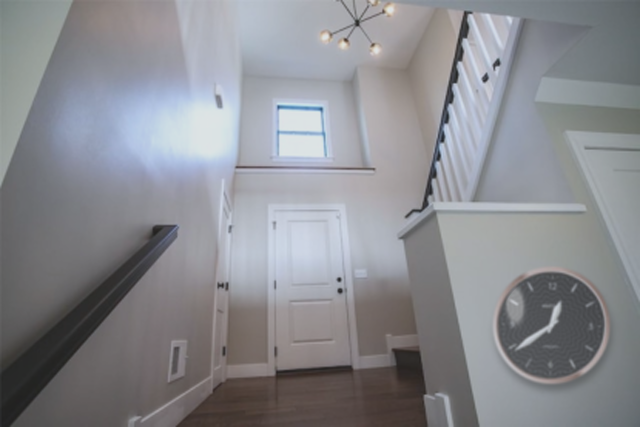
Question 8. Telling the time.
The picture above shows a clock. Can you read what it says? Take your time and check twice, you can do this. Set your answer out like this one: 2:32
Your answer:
12:39
